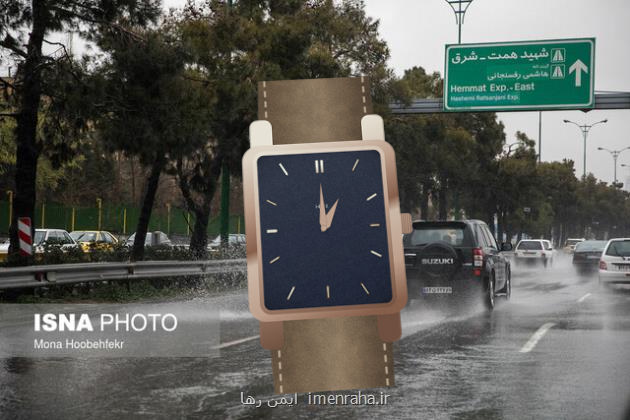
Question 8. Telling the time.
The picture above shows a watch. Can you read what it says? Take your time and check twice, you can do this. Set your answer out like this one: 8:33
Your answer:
1:00
